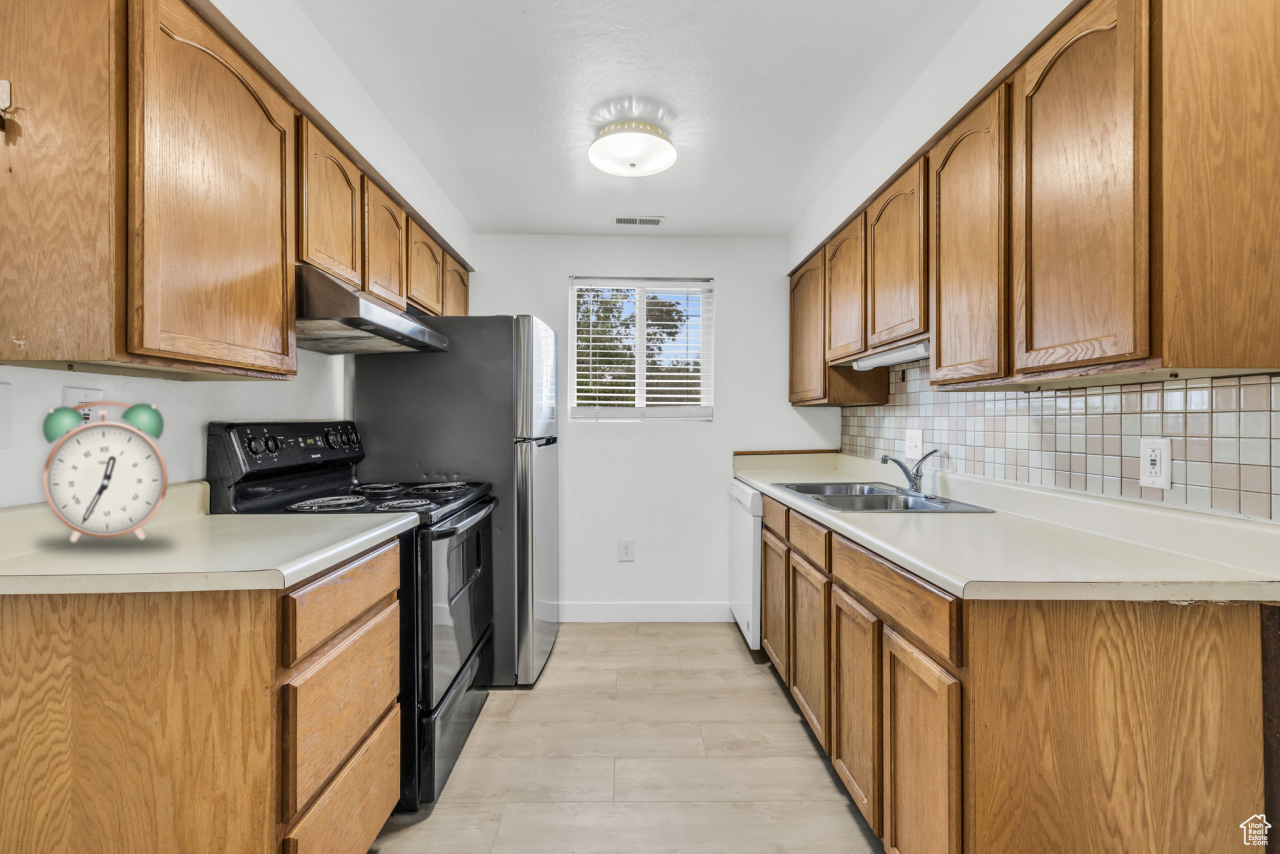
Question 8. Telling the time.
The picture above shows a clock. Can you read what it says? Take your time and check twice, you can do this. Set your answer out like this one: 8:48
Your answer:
12:35
